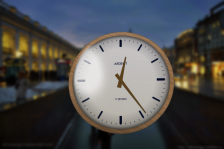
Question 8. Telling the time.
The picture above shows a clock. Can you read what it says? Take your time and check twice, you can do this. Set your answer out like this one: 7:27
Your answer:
12:24
